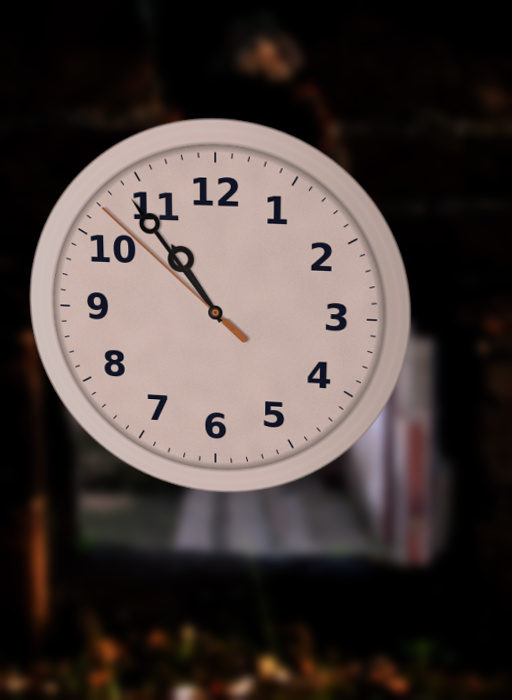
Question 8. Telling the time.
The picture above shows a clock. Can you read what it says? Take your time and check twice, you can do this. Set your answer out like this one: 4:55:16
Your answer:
10:53:52
